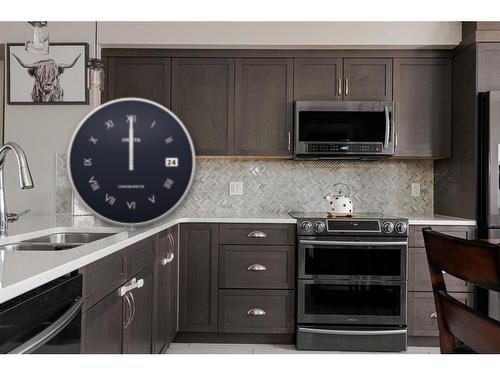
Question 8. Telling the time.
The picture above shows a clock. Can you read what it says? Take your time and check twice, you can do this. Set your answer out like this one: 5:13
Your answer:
12:00
